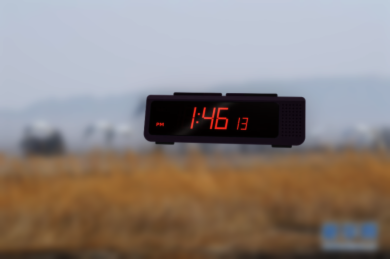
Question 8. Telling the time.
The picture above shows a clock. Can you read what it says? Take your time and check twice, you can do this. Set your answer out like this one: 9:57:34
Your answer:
1:46:13
